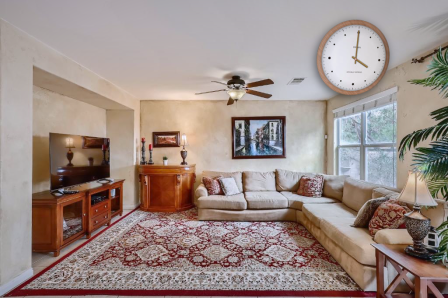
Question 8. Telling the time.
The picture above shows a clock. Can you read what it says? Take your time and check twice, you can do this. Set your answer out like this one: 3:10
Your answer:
4:00
